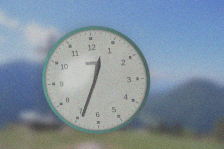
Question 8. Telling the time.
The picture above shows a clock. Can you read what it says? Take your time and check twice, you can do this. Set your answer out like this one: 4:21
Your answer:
12:34
